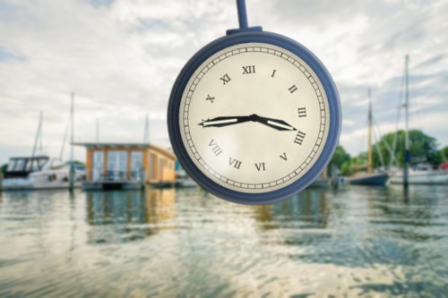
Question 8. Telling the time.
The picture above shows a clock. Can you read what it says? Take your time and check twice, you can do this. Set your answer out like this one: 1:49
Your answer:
3:45
